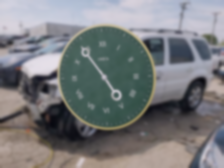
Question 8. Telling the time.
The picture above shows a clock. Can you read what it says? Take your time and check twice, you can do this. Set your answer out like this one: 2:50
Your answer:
4:54
